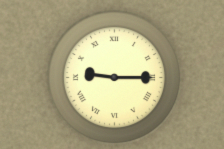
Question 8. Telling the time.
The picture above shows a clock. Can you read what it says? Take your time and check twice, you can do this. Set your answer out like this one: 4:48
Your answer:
9:15
